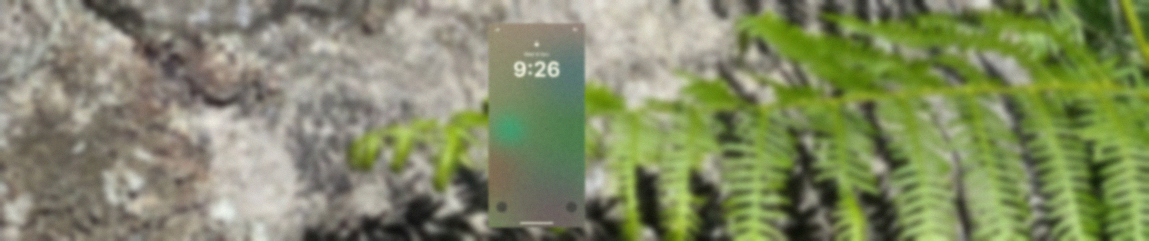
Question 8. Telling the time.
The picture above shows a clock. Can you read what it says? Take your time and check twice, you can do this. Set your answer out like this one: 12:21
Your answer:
9:26
